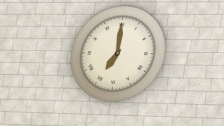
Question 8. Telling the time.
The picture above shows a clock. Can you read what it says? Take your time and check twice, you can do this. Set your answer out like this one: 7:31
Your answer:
7:00
